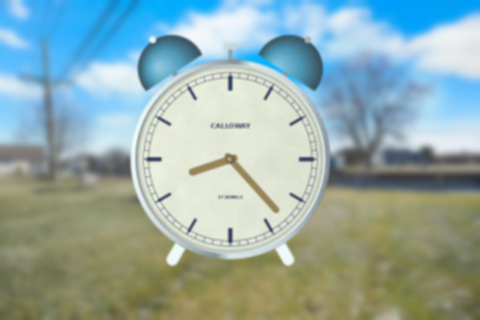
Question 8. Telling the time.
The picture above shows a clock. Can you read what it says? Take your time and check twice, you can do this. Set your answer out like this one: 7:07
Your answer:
8:23
